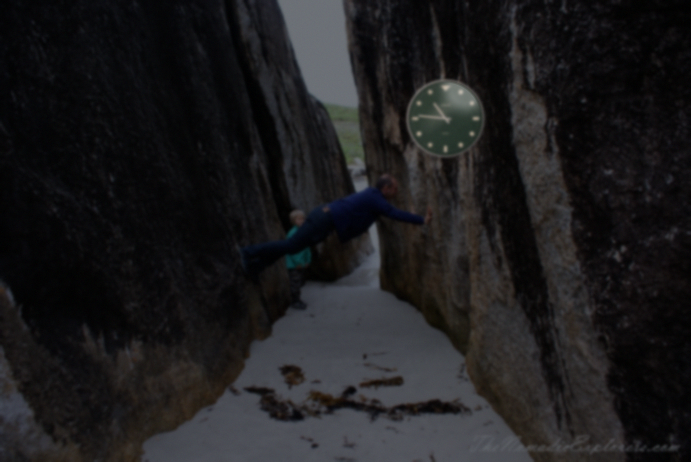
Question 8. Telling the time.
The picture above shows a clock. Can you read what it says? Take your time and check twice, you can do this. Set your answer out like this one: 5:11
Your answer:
10:46
